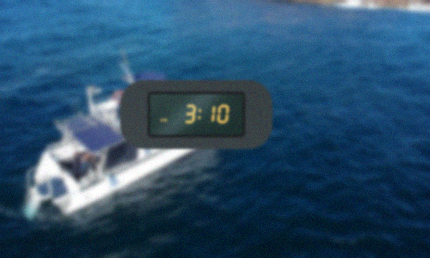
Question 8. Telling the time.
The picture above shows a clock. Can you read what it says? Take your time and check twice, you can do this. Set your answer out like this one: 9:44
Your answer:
3:10
